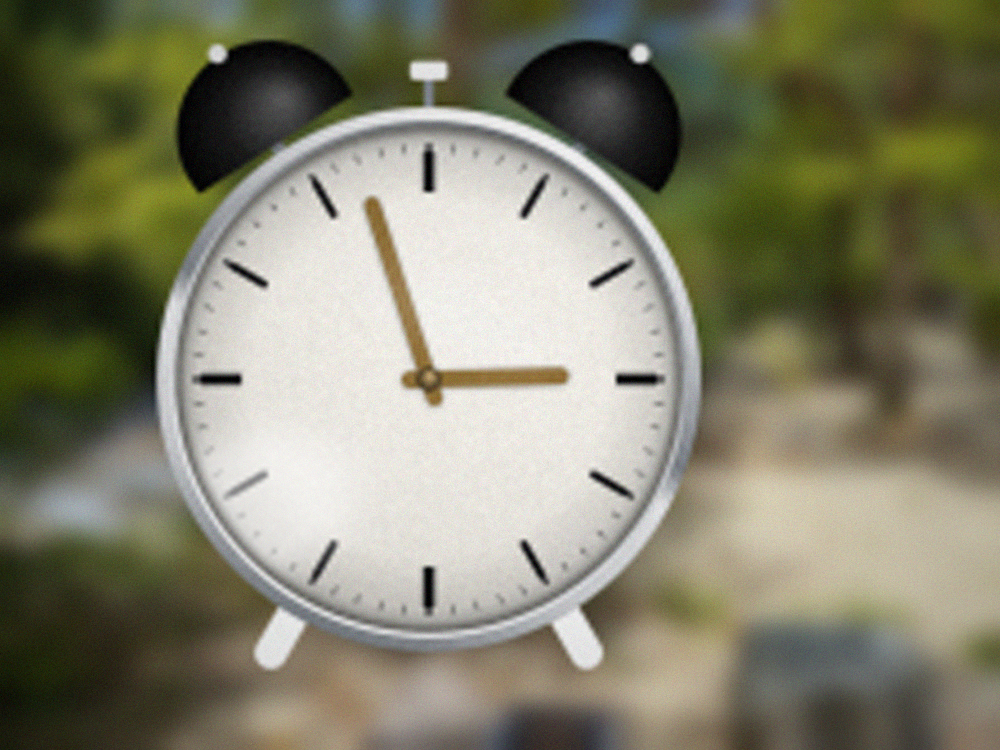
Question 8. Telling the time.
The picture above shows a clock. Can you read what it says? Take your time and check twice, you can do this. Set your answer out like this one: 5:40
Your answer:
2:57
